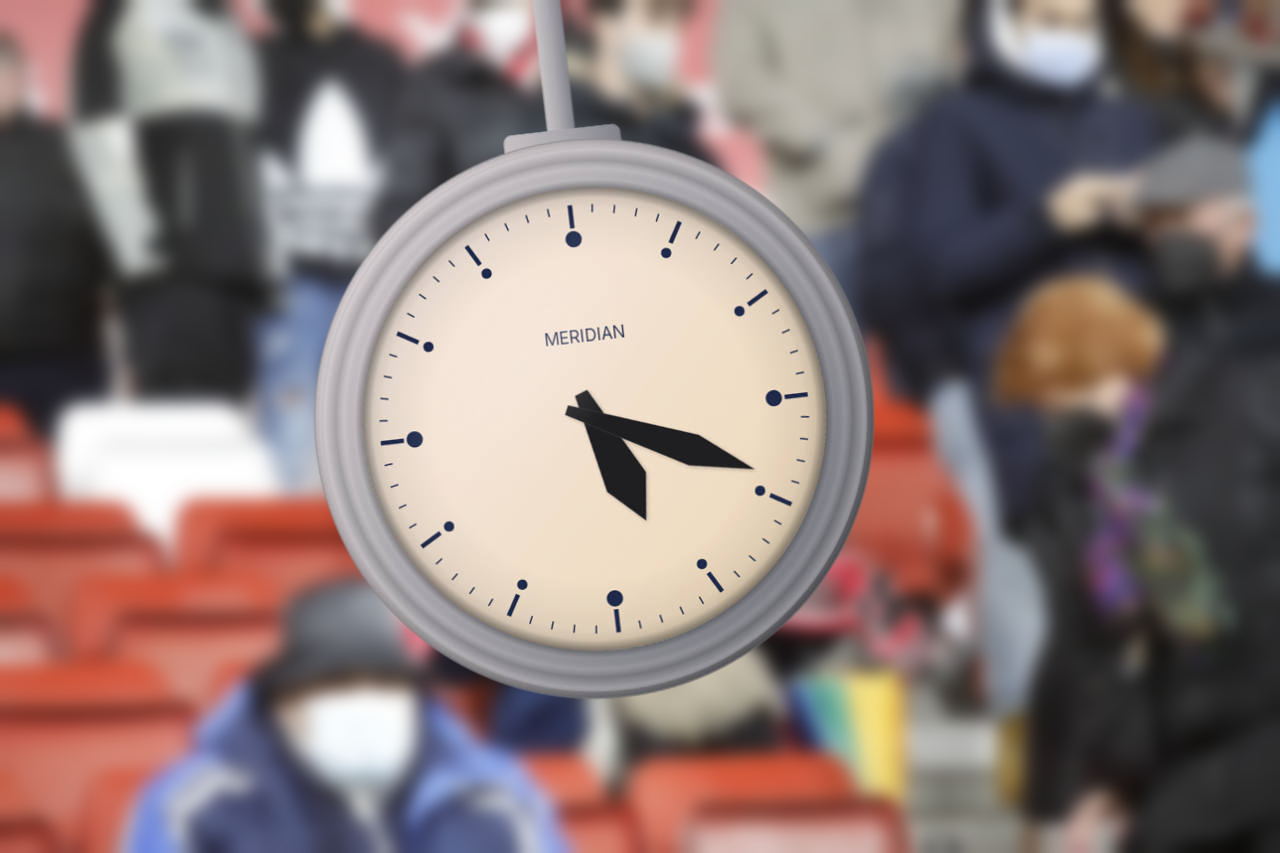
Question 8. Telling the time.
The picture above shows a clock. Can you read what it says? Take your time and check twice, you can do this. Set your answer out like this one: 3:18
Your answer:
5:19
